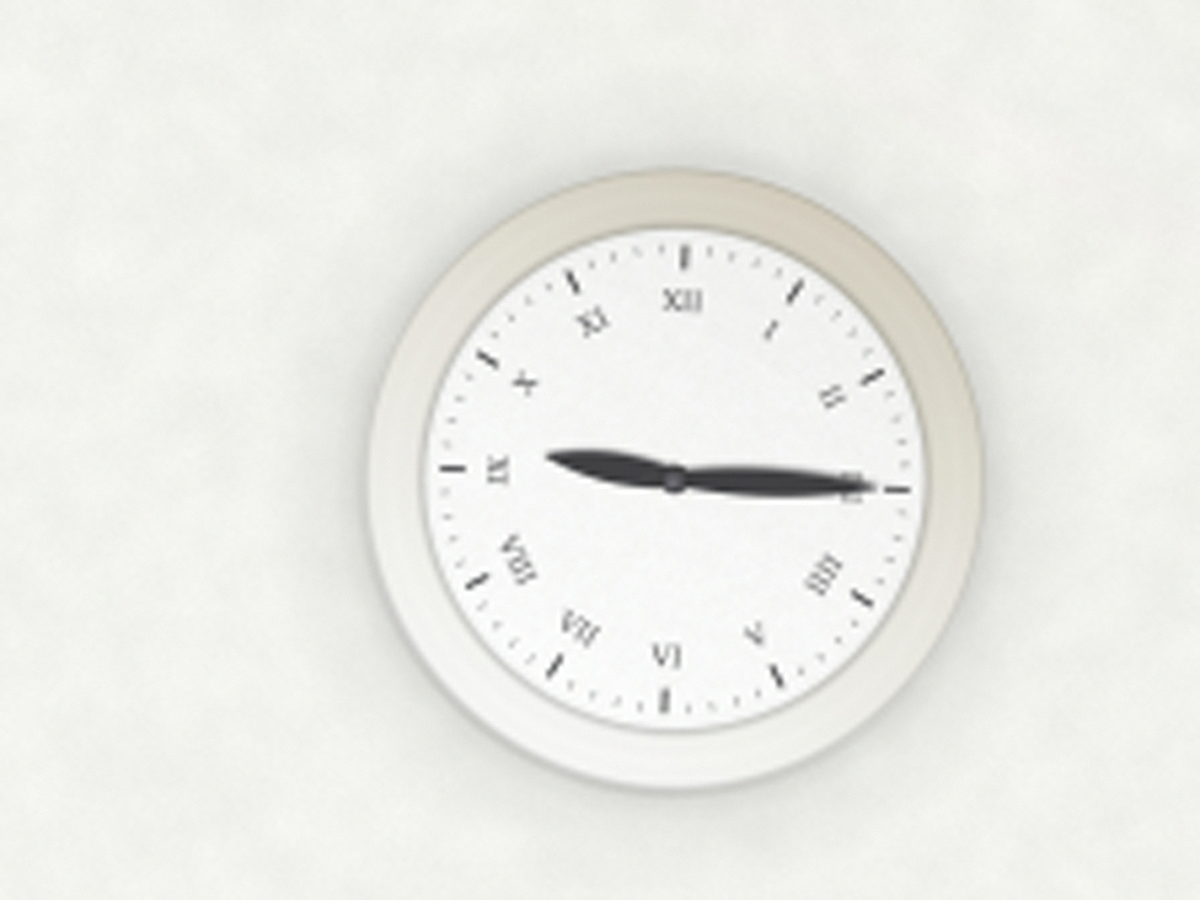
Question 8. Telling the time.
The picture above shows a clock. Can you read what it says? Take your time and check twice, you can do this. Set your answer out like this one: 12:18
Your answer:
9:15
